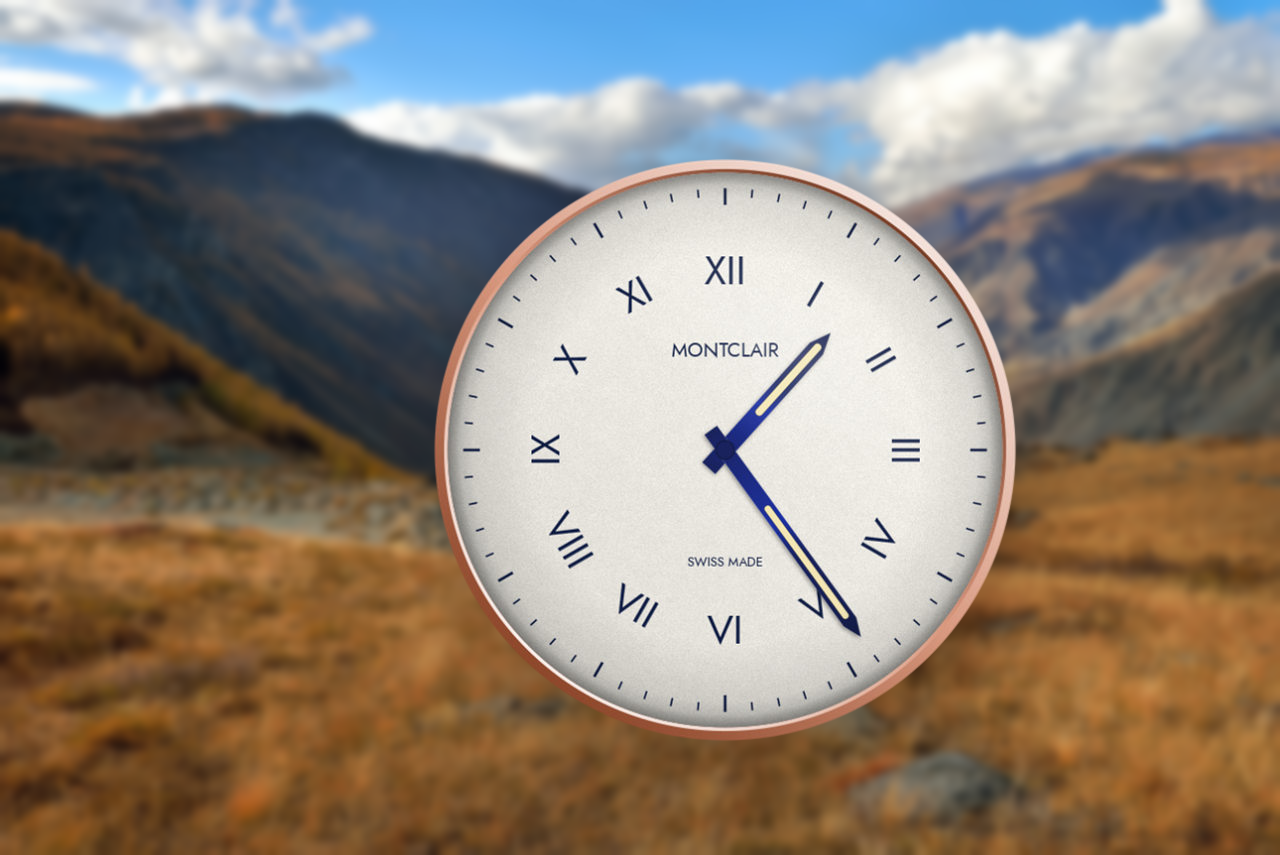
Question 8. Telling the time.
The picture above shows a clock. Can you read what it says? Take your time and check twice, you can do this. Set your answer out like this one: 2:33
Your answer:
1:24
